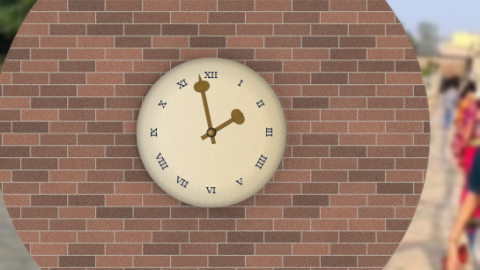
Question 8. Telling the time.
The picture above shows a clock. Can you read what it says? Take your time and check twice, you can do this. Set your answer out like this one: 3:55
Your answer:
1:58
